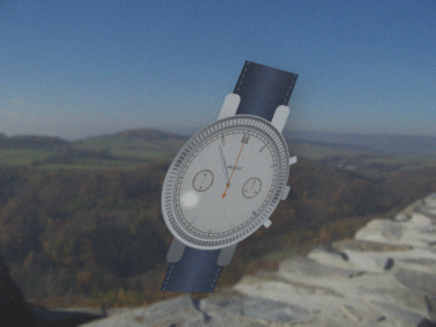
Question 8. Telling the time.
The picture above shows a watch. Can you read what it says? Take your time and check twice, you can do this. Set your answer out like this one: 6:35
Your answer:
10:54
